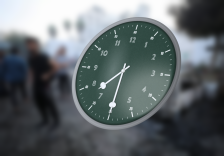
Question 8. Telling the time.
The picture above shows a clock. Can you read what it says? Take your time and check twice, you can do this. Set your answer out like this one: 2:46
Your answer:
7:30
